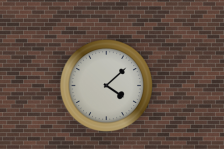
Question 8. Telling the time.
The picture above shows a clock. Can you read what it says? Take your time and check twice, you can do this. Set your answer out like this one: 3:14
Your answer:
4:08
